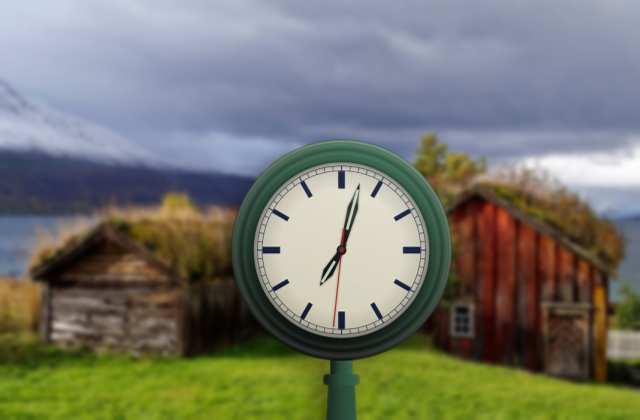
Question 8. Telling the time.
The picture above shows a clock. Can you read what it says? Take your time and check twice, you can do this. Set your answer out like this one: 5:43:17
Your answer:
7:02:31
